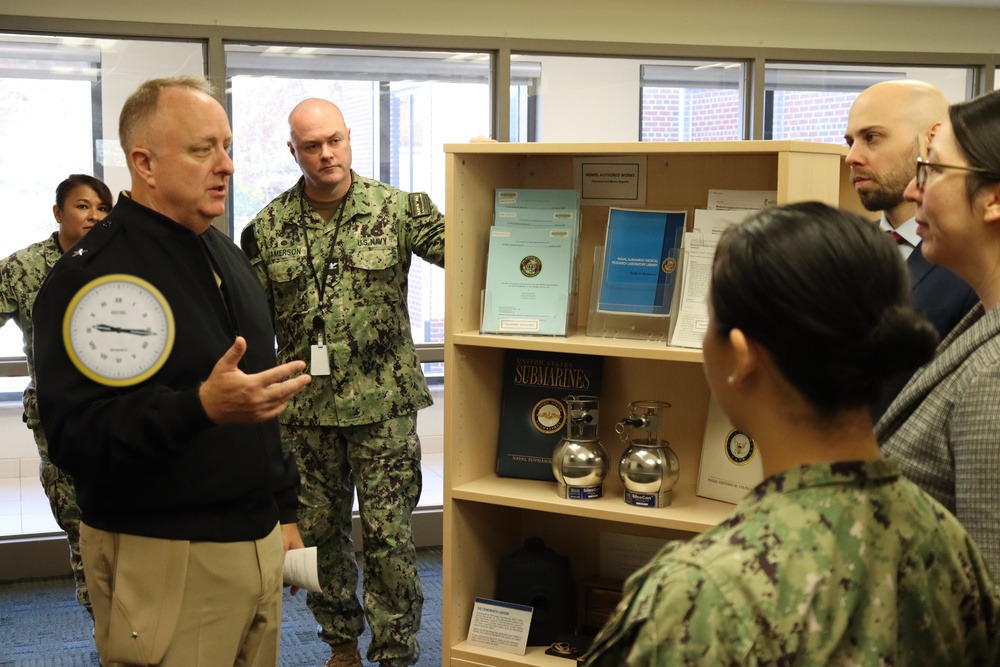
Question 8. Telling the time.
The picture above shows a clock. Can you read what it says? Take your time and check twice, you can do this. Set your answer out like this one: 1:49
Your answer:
9:16
